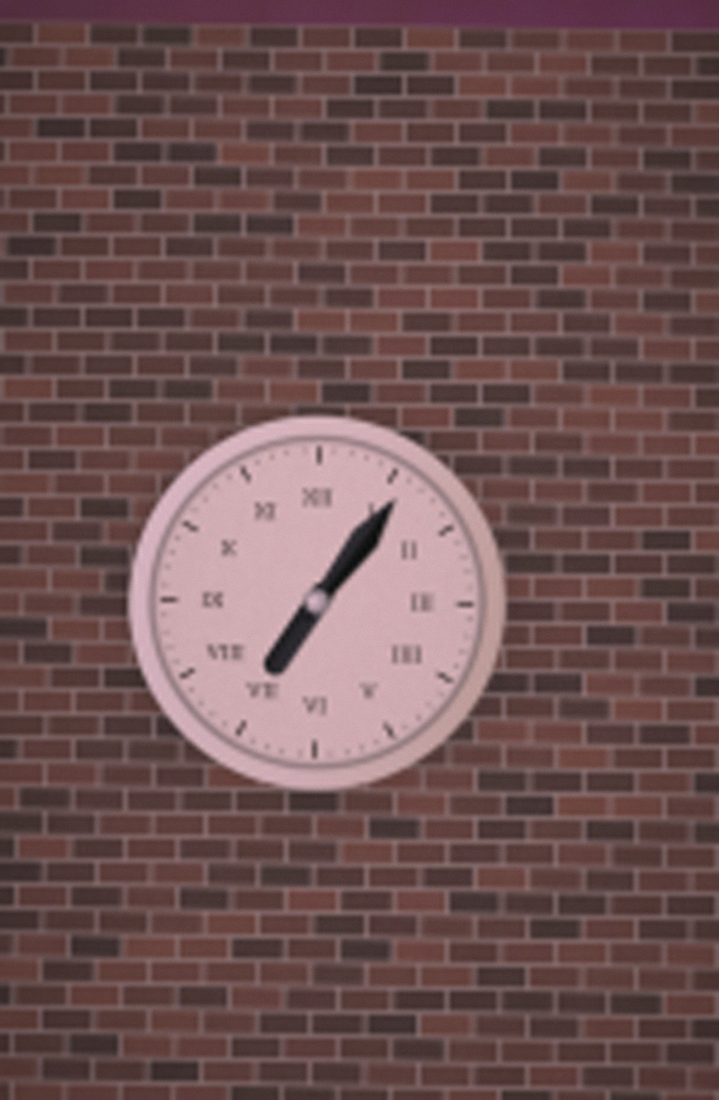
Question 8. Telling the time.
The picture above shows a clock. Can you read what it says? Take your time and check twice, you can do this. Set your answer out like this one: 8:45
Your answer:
7:06
